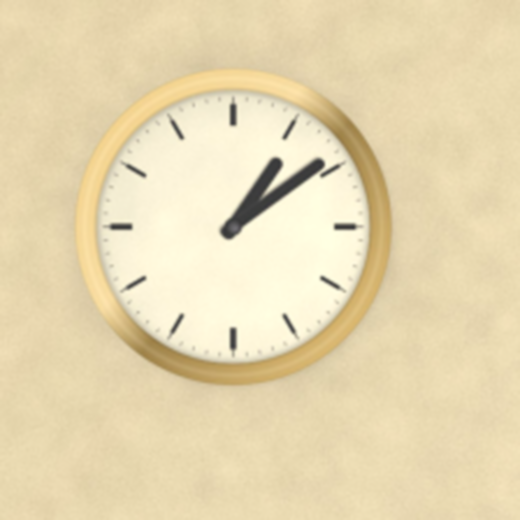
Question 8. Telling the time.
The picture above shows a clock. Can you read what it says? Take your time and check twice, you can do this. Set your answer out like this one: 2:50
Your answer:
1:09
